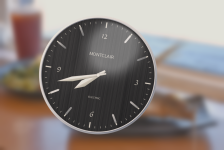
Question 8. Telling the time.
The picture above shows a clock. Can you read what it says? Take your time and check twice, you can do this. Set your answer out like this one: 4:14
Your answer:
7:42
